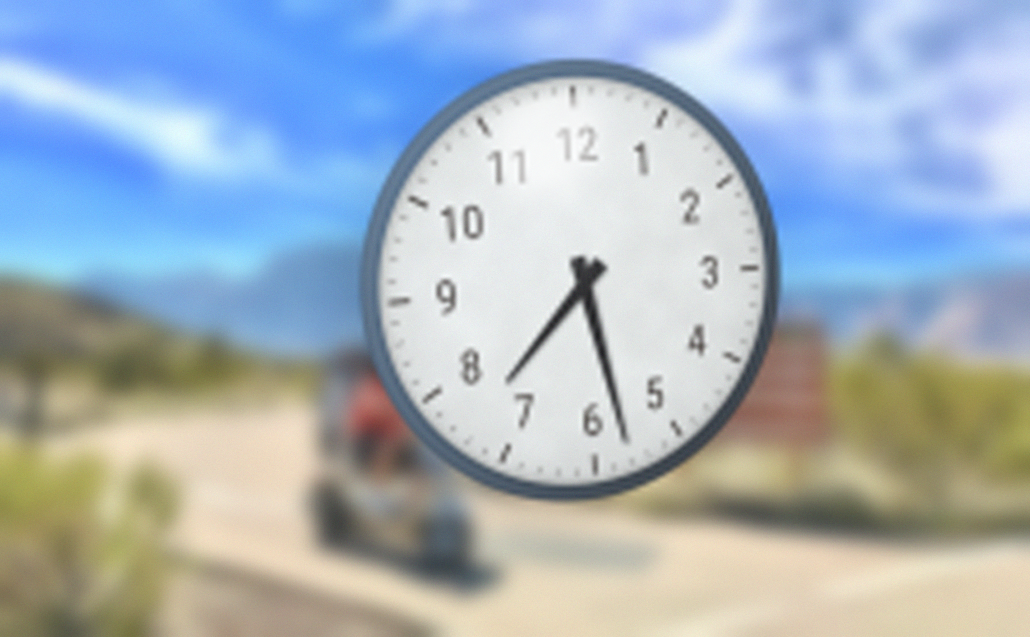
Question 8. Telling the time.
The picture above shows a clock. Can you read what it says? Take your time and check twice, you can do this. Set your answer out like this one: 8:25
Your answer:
7:28
